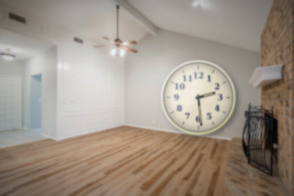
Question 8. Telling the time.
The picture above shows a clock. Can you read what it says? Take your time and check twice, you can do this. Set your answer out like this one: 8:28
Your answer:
2:29
